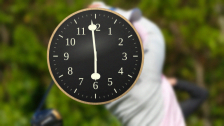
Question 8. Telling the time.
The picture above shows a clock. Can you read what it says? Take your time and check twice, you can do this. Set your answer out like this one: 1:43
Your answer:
5:59
